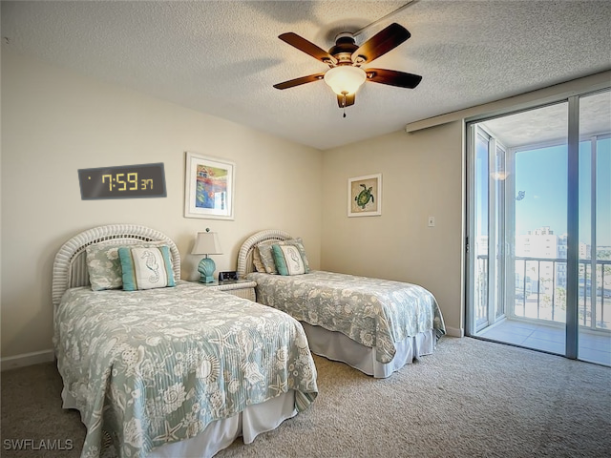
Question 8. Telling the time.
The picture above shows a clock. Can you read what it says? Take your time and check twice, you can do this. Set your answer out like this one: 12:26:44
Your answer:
7:59:37
